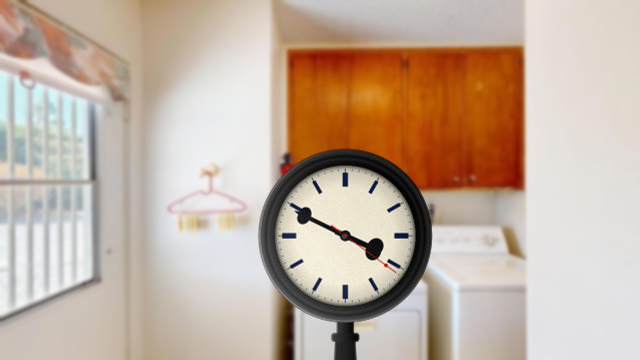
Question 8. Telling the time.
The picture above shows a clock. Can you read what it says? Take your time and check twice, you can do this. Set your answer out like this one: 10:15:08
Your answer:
3:49:21
